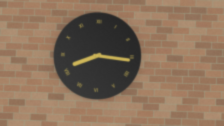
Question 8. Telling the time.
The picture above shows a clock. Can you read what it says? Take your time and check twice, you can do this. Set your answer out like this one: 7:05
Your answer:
8:16
